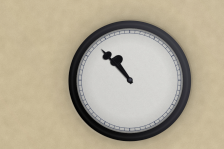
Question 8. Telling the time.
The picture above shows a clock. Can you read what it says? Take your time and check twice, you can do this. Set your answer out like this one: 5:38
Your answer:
10:53
